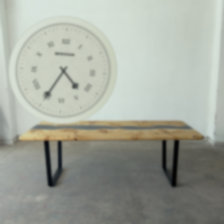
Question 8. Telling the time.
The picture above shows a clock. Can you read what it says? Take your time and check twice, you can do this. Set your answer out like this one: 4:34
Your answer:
4:35
